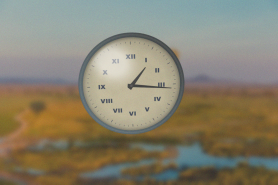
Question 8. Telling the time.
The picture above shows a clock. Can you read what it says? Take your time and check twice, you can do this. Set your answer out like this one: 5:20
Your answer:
1:16
